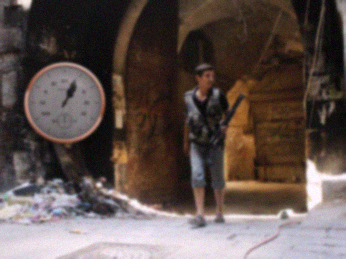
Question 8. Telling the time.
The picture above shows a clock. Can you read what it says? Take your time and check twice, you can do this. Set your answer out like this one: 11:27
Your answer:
1:04
